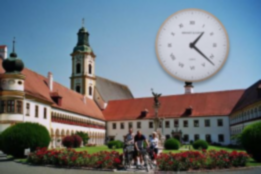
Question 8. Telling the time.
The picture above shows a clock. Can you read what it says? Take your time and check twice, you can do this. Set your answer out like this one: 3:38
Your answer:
1:22
